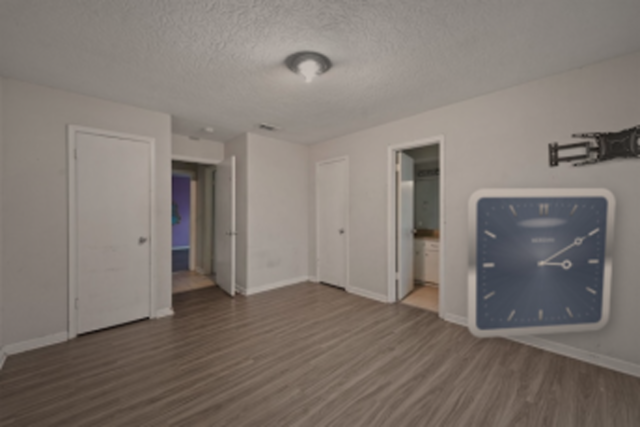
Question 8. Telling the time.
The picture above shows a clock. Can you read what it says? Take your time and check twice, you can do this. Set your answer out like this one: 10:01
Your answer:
3:10
